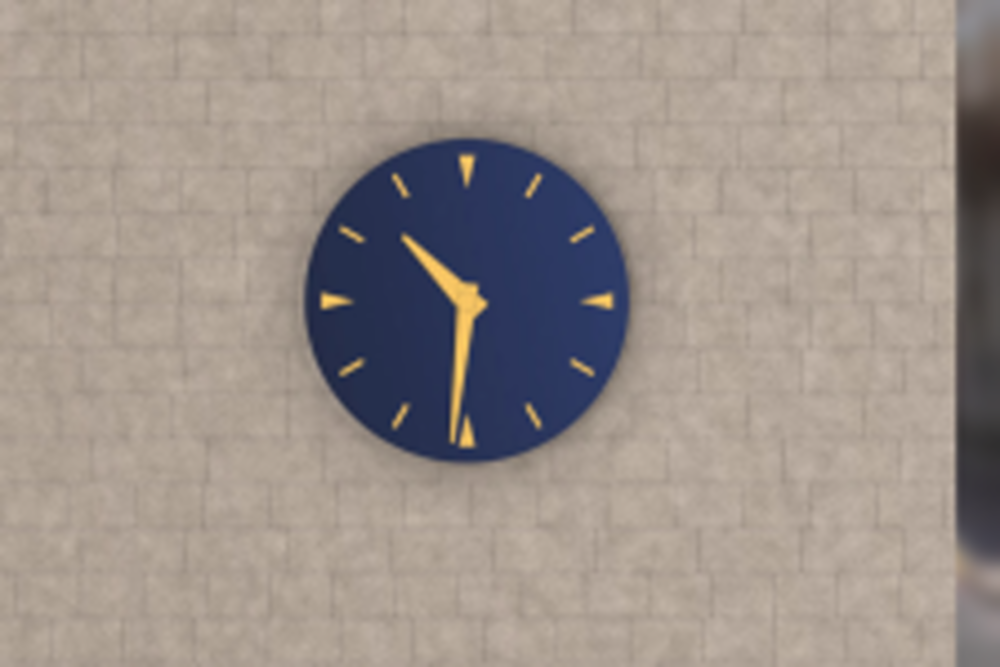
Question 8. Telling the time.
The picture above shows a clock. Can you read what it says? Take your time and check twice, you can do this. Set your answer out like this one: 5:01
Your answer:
10:31
